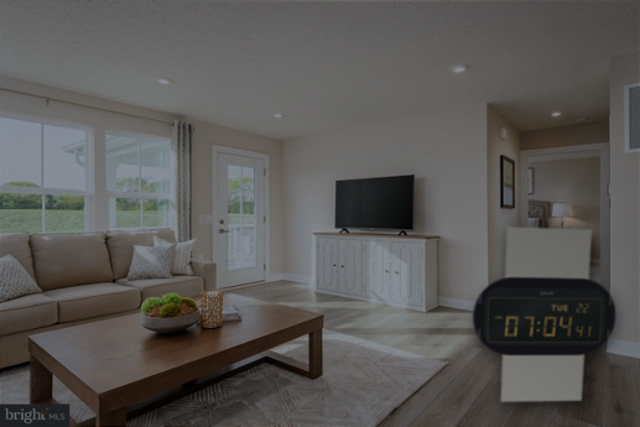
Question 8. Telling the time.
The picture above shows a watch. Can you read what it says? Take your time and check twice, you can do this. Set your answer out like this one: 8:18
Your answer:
7:04
